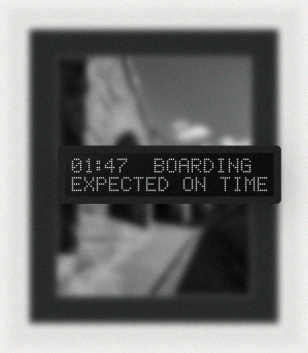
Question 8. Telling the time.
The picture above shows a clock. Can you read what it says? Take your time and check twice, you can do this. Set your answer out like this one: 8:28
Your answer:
1:47
